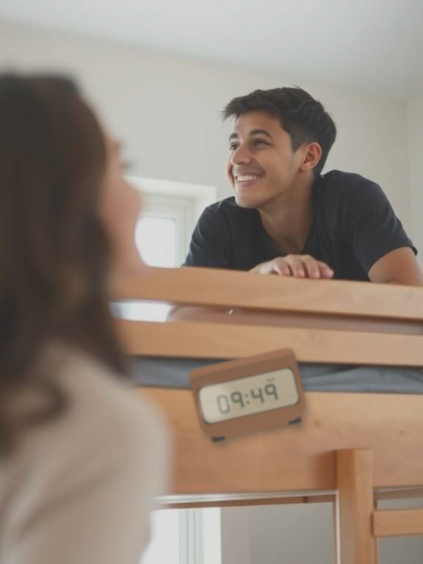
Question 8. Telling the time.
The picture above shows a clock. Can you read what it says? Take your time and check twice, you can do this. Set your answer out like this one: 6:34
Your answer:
9:49
